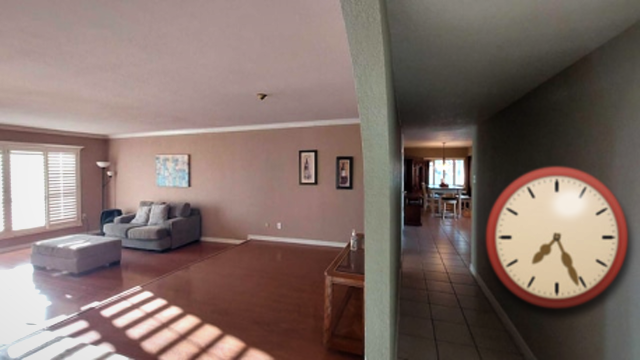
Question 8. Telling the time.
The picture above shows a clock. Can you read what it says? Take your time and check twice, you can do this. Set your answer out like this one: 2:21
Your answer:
7:26
